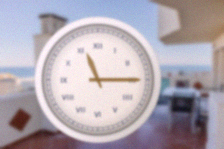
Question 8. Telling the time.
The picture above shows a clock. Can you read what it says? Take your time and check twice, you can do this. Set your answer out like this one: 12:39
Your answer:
11:15
